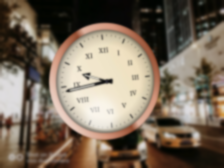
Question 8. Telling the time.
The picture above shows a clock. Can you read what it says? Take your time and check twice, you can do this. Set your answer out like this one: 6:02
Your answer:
9:44
